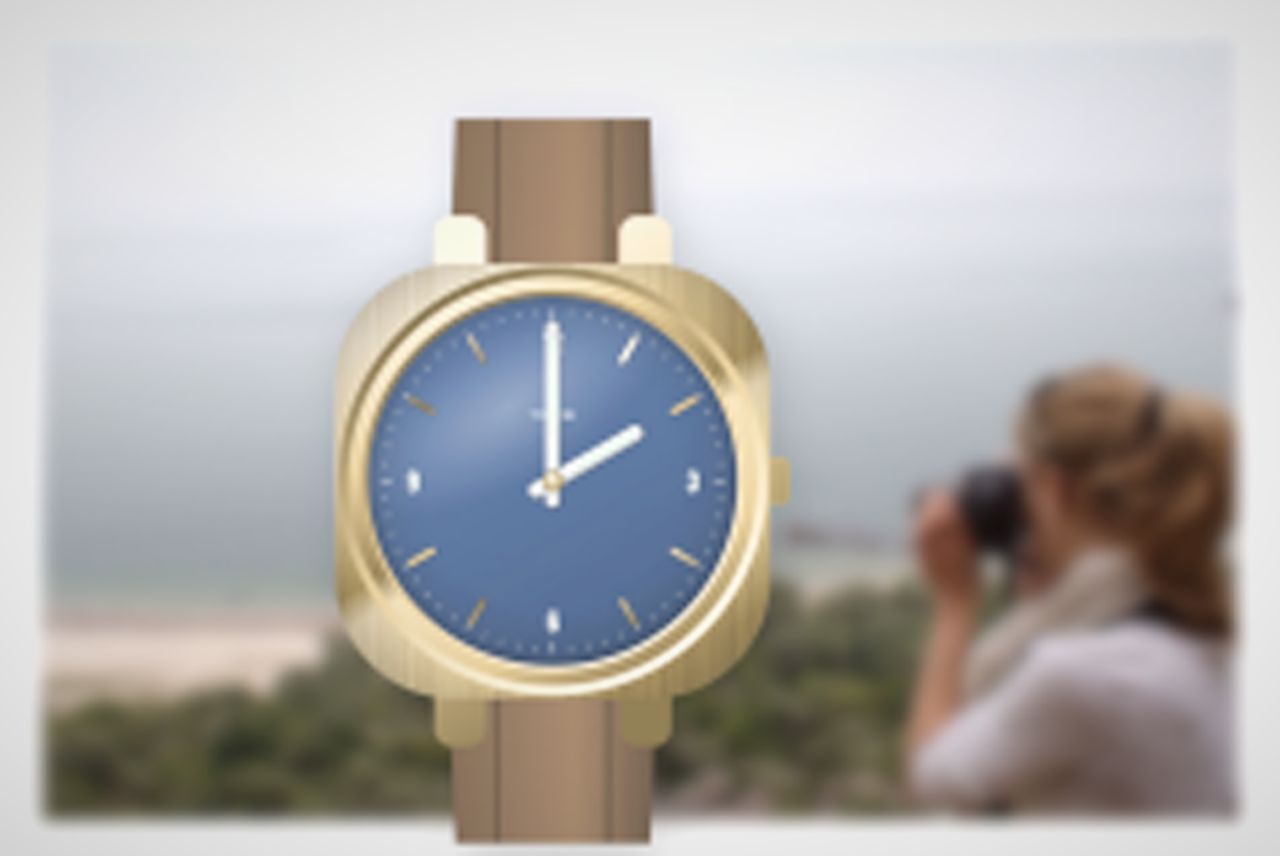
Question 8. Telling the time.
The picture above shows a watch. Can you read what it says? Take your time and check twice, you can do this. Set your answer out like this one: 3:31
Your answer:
2:00
